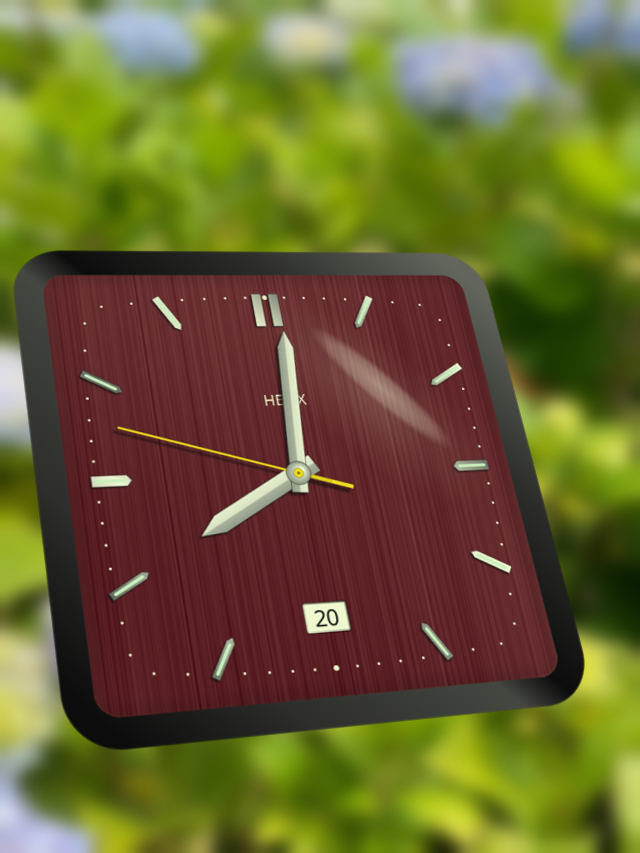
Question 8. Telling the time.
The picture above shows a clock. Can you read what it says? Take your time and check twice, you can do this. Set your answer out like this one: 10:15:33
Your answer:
8:00:48
